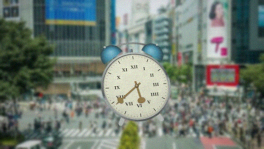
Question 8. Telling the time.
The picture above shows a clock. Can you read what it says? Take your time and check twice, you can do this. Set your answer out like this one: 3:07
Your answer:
5:39
